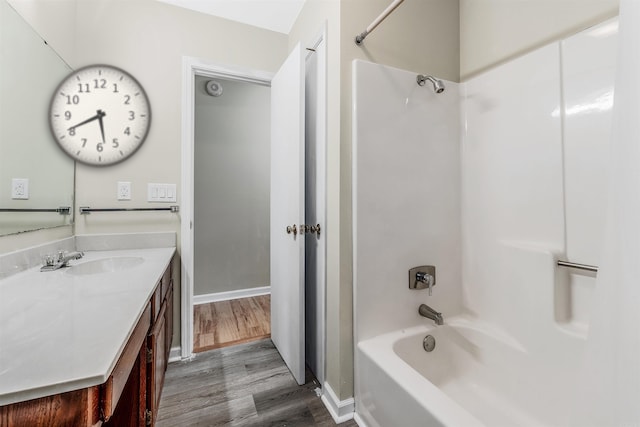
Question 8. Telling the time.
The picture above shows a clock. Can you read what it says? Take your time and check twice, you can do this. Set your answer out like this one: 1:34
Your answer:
5:41
